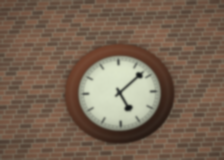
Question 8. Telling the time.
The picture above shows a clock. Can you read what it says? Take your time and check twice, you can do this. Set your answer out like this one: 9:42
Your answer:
5:08
